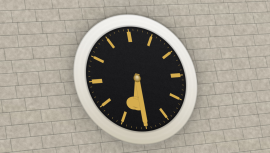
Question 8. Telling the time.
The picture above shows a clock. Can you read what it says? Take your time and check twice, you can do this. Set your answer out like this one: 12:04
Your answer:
6:30
